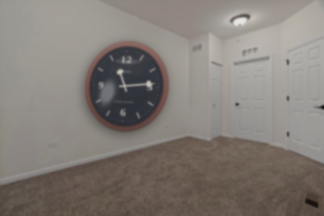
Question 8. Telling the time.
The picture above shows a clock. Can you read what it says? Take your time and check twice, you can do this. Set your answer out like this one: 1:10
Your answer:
11:14
